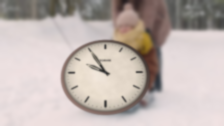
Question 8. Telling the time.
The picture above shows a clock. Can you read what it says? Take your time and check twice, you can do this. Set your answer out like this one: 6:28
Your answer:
9:55
